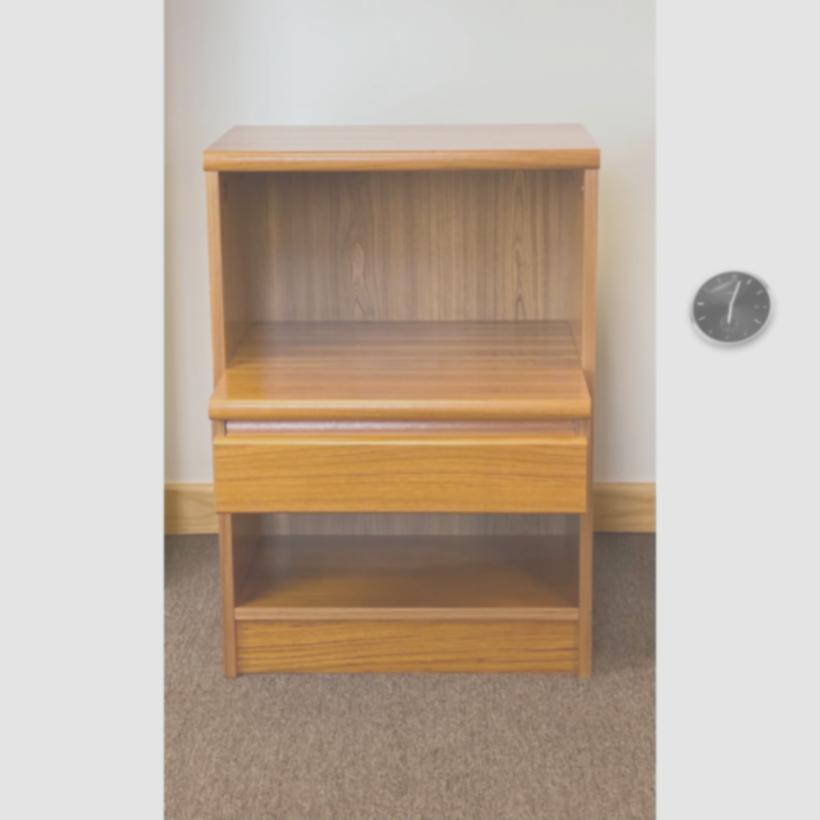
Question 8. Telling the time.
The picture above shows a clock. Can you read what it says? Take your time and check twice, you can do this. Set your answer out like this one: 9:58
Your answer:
6:02
